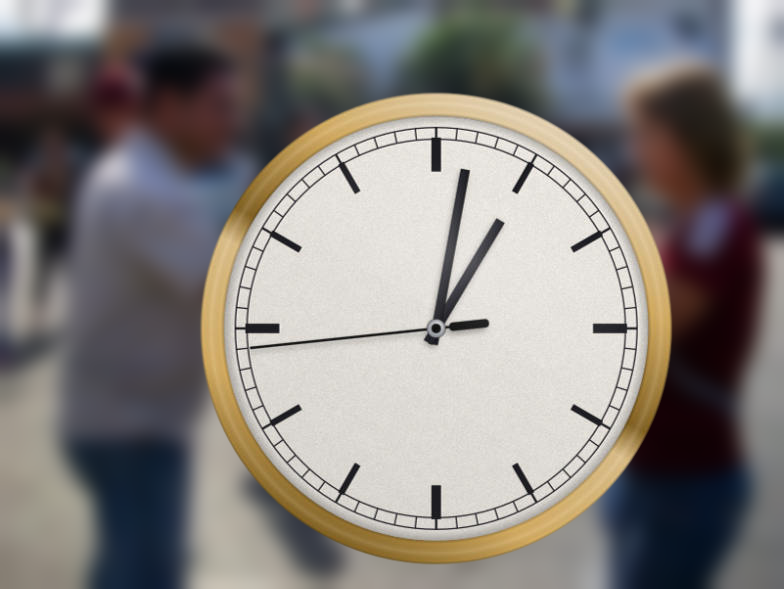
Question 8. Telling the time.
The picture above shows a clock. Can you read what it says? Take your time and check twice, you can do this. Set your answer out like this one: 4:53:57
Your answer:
1:01:44
